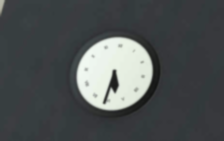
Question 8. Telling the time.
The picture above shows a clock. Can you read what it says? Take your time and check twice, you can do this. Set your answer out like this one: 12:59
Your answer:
5:31
